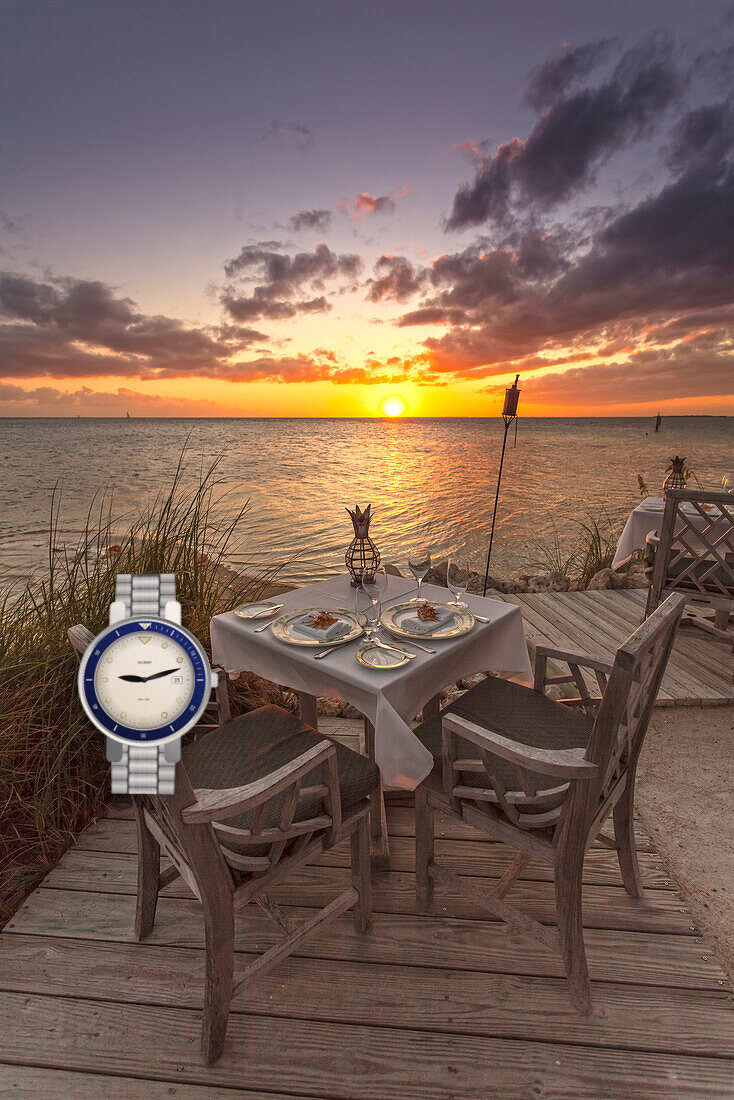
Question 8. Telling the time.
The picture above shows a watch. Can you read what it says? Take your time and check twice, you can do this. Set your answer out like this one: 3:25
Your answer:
9:12
